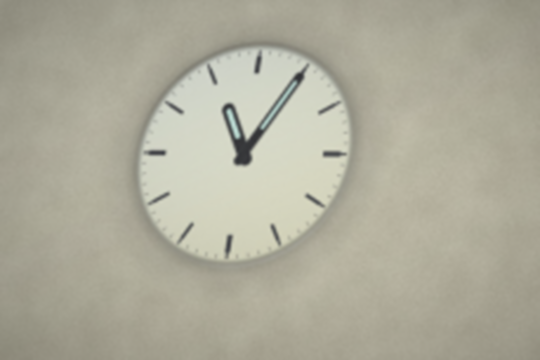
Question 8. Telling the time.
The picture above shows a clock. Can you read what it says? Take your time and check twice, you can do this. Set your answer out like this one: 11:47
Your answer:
11:05
